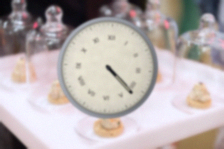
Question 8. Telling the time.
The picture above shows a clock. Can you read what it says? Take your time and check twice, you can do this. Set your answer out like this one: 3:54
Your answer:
4:22
